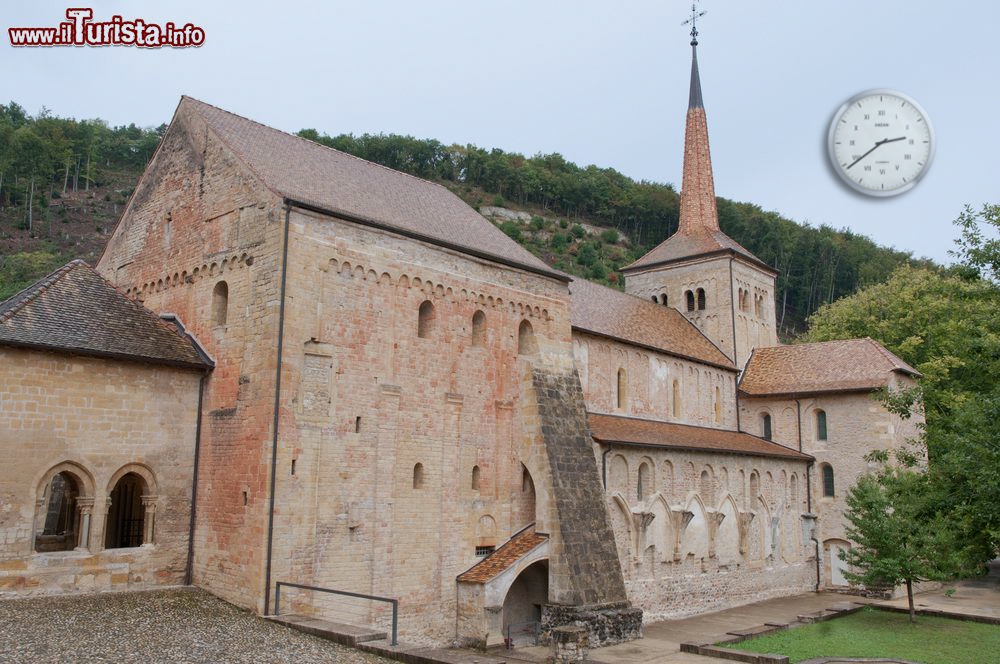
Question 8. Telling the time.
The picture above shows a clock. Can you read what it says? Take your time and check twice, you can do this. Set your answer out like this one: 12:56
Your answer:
2:39
